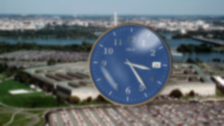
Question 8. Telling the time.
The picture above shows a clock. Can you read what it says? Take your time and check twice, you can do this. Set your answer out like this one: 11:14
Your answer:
3:24
